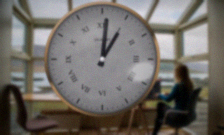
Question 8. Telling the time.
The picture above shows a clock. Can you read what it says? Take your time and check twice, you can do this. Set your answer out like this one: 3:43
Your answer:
1:01
